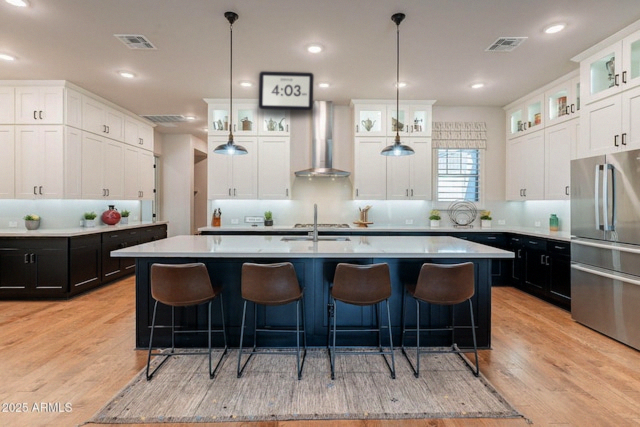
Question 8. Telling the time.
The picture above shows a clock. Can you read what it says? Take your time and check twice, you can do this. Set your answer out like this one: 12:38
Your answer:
4:03
